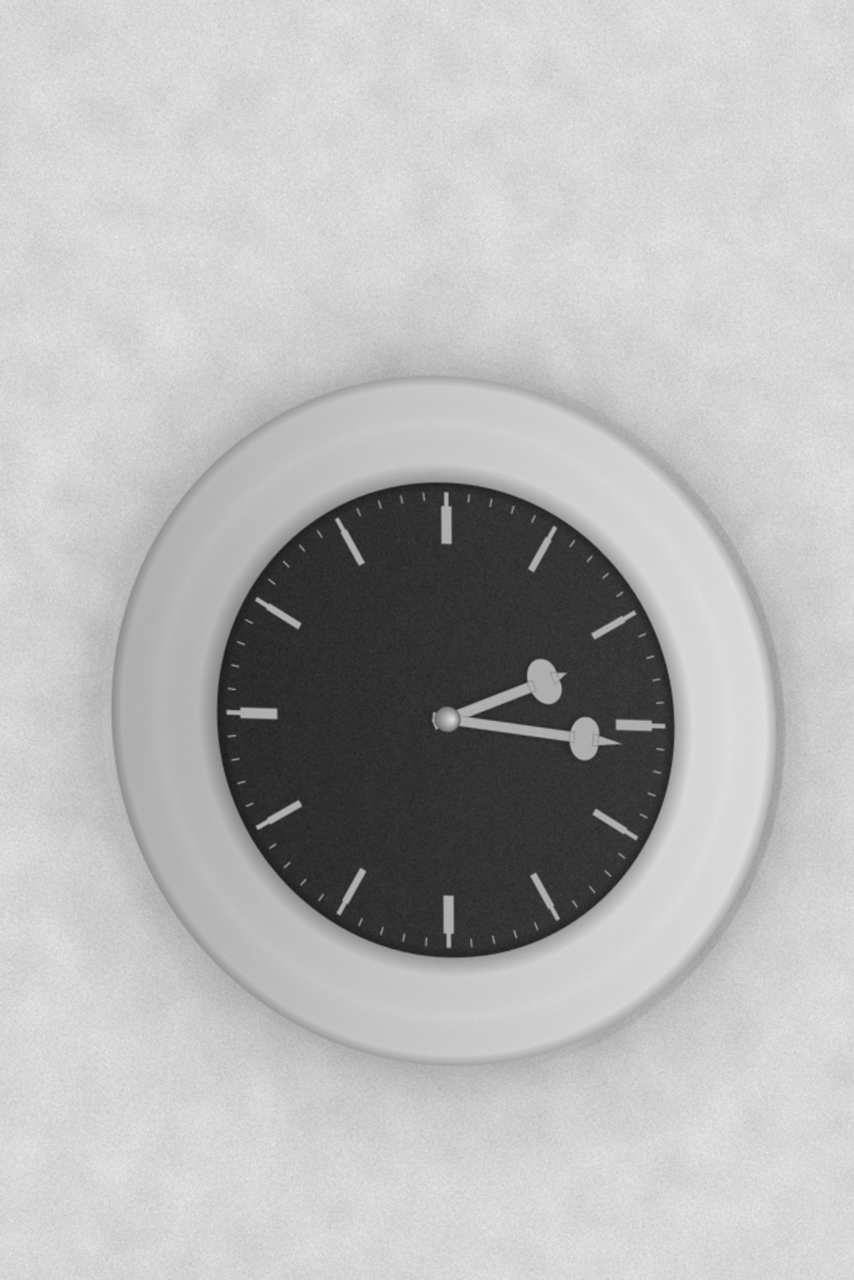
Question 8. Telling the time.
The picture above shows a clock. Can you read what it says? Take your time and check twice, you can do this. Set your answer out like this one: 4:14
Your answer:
2:16
